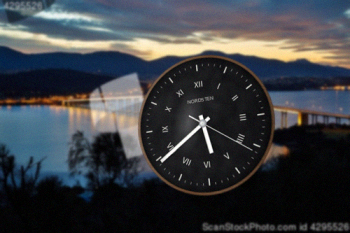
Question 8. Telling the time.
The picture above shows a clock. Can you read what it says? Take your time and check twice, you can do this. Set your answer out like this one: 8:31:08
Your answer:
5:39:21
